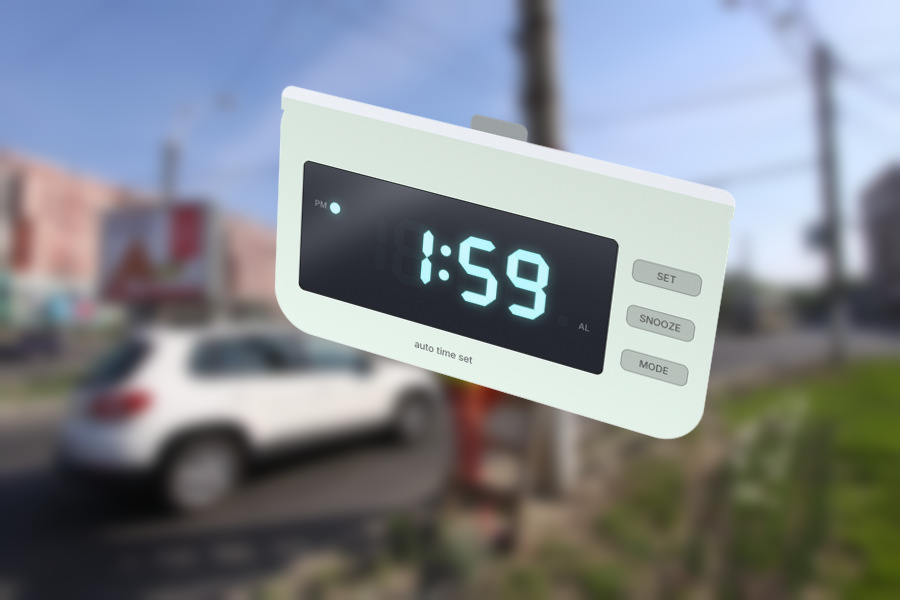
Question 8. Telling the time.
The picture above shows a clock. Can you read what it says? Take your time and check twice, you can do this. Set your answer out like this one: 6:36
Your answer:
1:59
